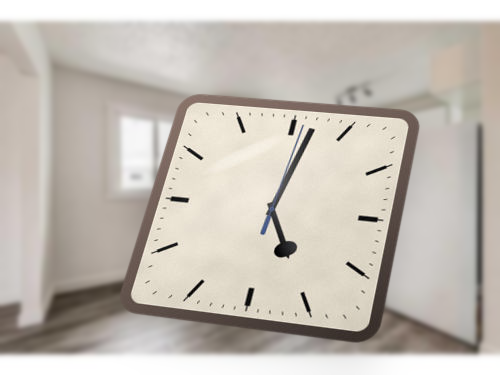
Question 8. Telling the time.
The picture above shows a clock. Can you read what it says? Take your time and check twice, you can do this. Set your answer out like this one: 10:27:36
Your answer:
5:02:01
